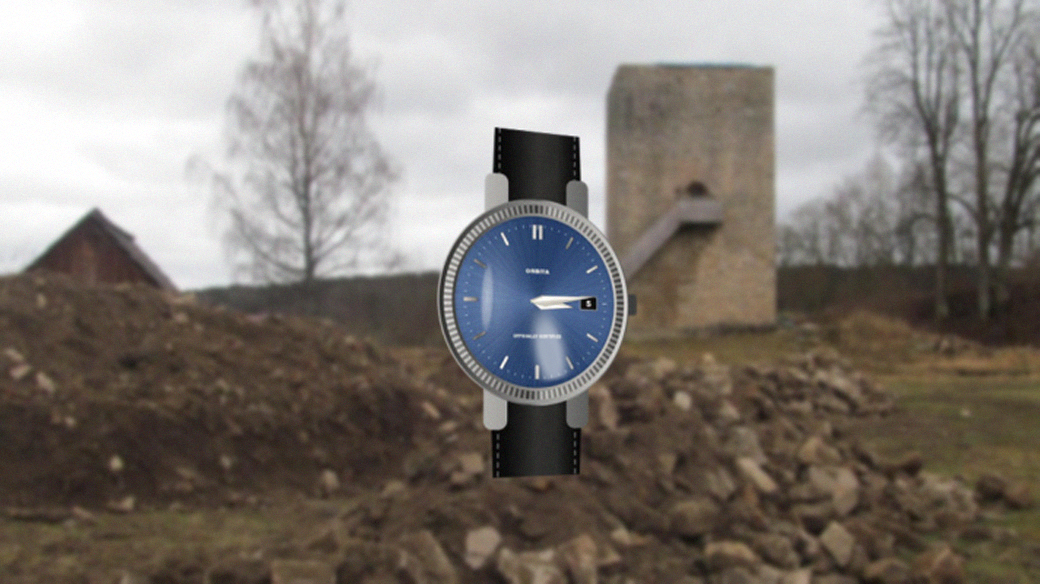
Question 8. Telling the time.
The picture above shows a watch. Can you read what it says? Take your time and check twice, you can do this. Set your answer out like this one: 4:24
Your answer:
3:14
